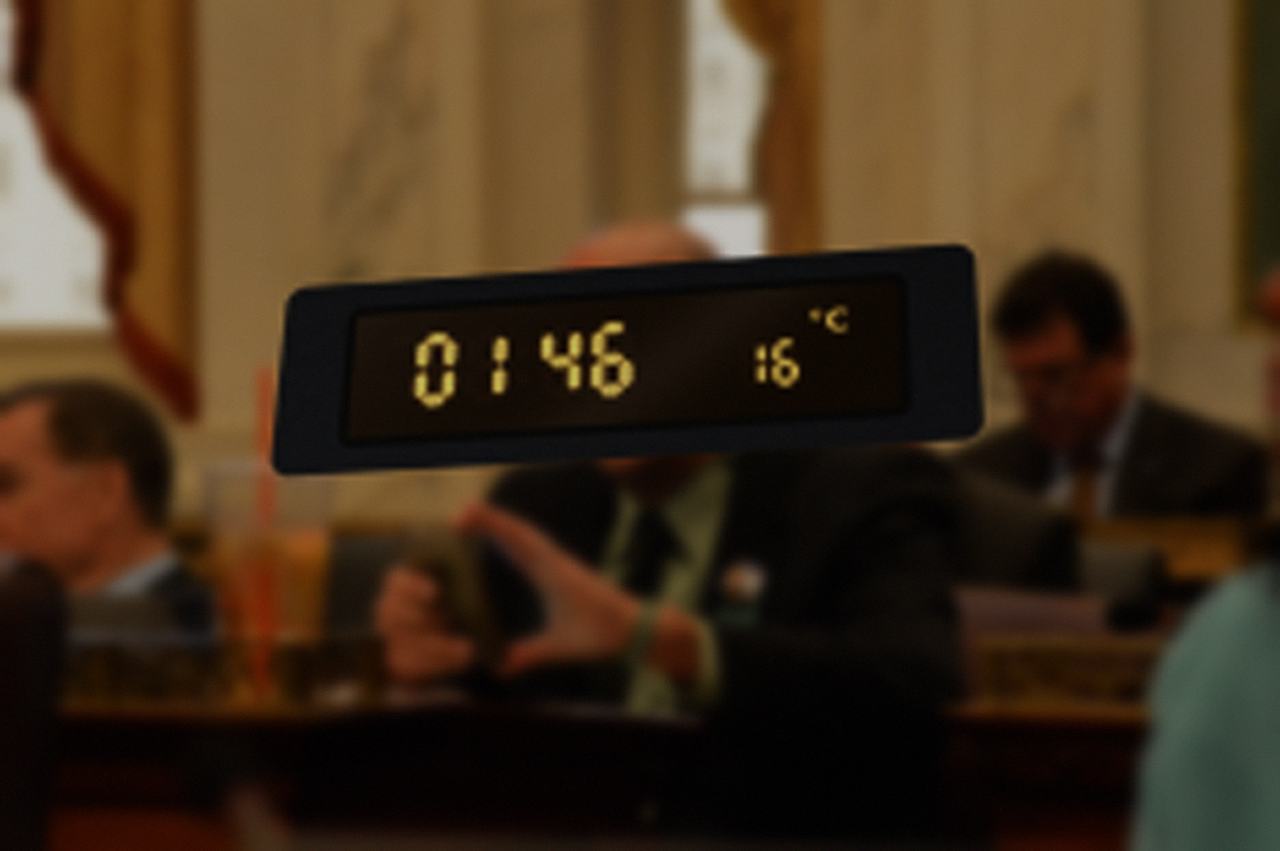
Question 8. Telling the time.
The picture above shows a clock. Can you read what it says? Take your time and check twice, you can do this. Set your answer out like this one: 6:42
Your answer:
1:46
